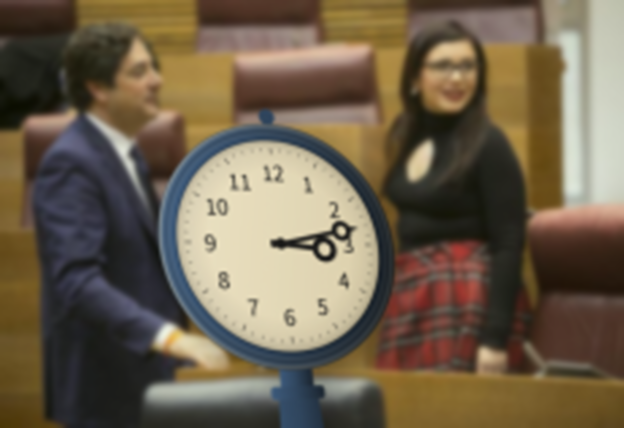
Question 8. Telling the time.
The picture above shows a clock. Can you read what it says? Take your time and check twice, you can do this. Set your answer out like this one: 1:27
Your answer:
3:13
